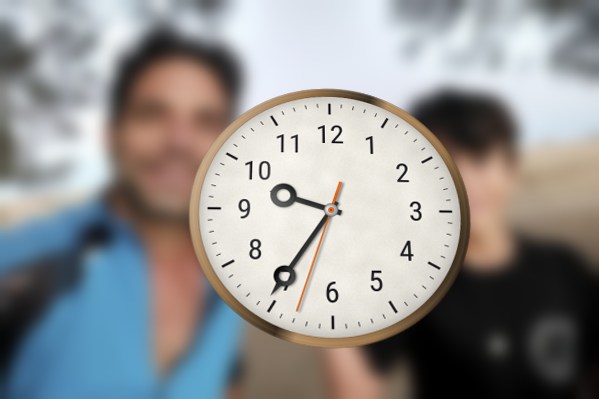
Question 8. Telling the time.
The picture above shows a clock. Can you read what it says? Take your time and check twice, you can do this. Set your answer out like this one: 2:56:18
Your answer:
9:35:33
